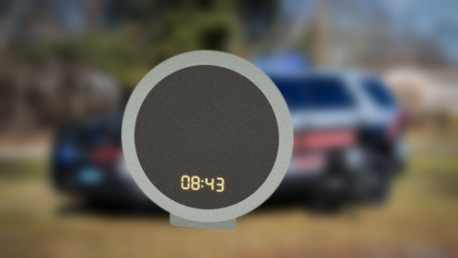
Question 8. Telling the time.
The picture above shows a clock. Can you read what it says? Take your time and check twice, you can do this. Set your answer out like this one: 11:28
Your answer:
8:43
